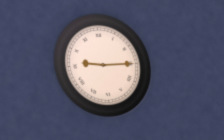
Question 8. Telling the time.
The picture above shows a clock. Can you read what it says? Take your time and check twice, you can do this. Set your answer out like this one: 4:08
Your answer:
9:15
